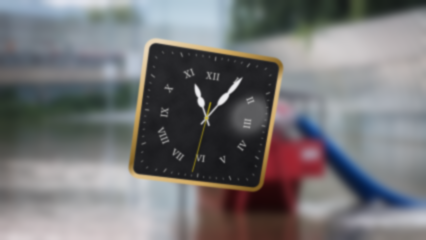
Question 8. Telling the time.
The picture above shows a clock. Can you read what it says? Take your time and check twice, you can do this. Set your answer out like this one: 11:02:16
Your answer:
11:05:31
